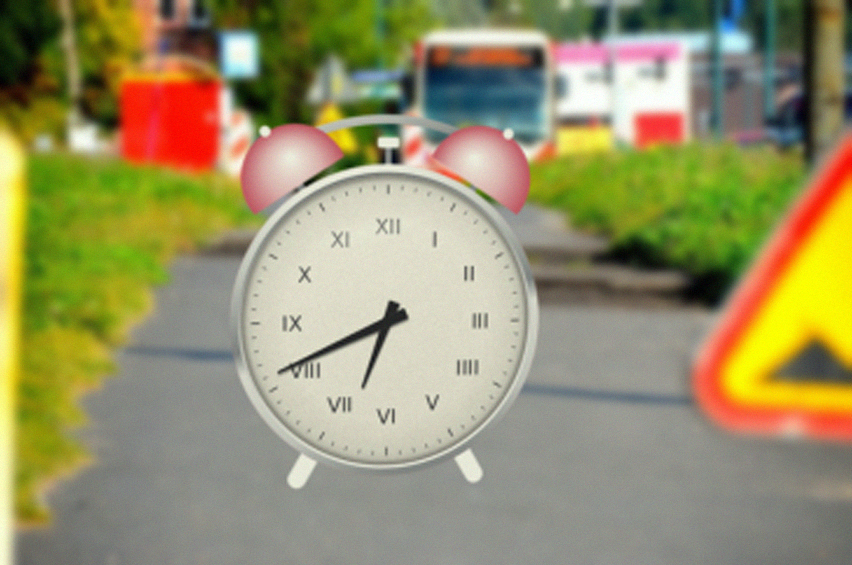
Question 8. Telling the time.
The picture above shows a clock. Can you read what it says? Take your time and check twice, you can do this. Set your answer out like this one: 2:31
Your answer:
6:41
